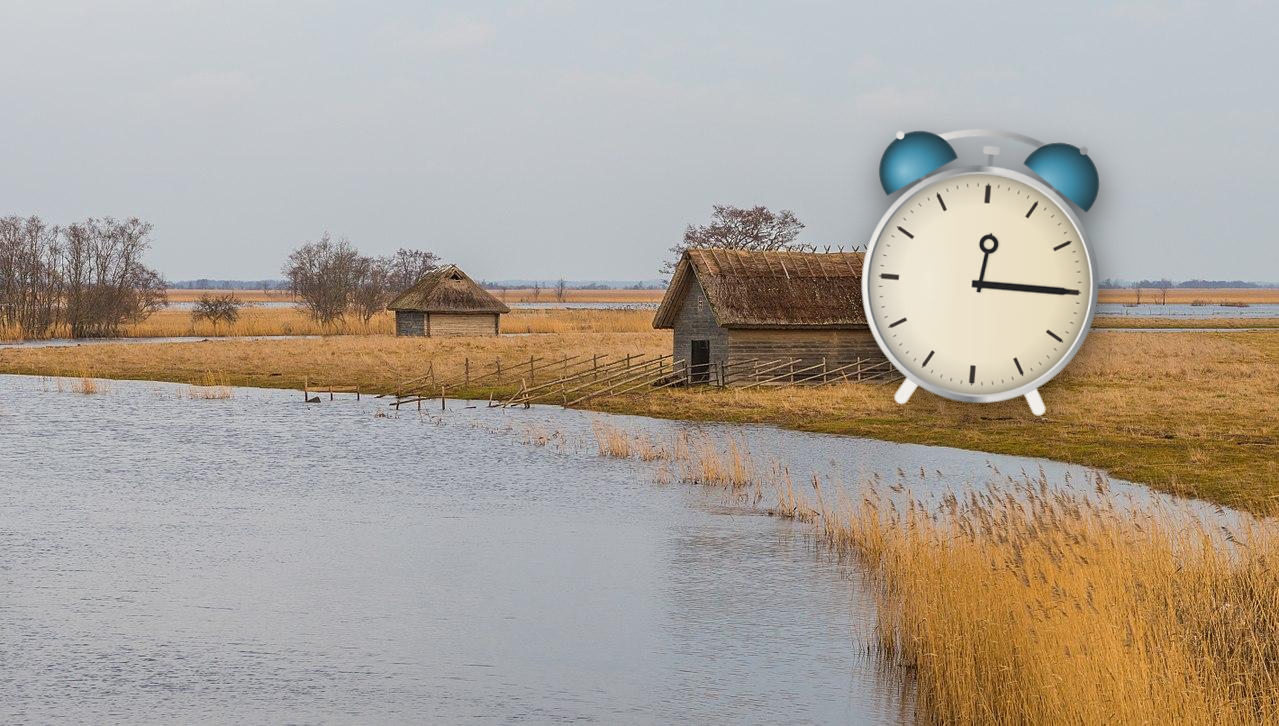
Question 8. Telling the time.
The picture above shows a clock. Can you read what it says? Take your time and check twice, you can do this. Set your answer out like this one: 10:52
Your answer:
12:15
